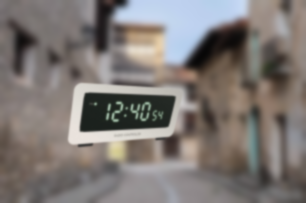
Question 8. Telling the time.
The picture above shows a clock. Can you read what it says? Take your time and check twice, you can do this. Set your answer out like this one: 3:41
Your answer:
12:40
